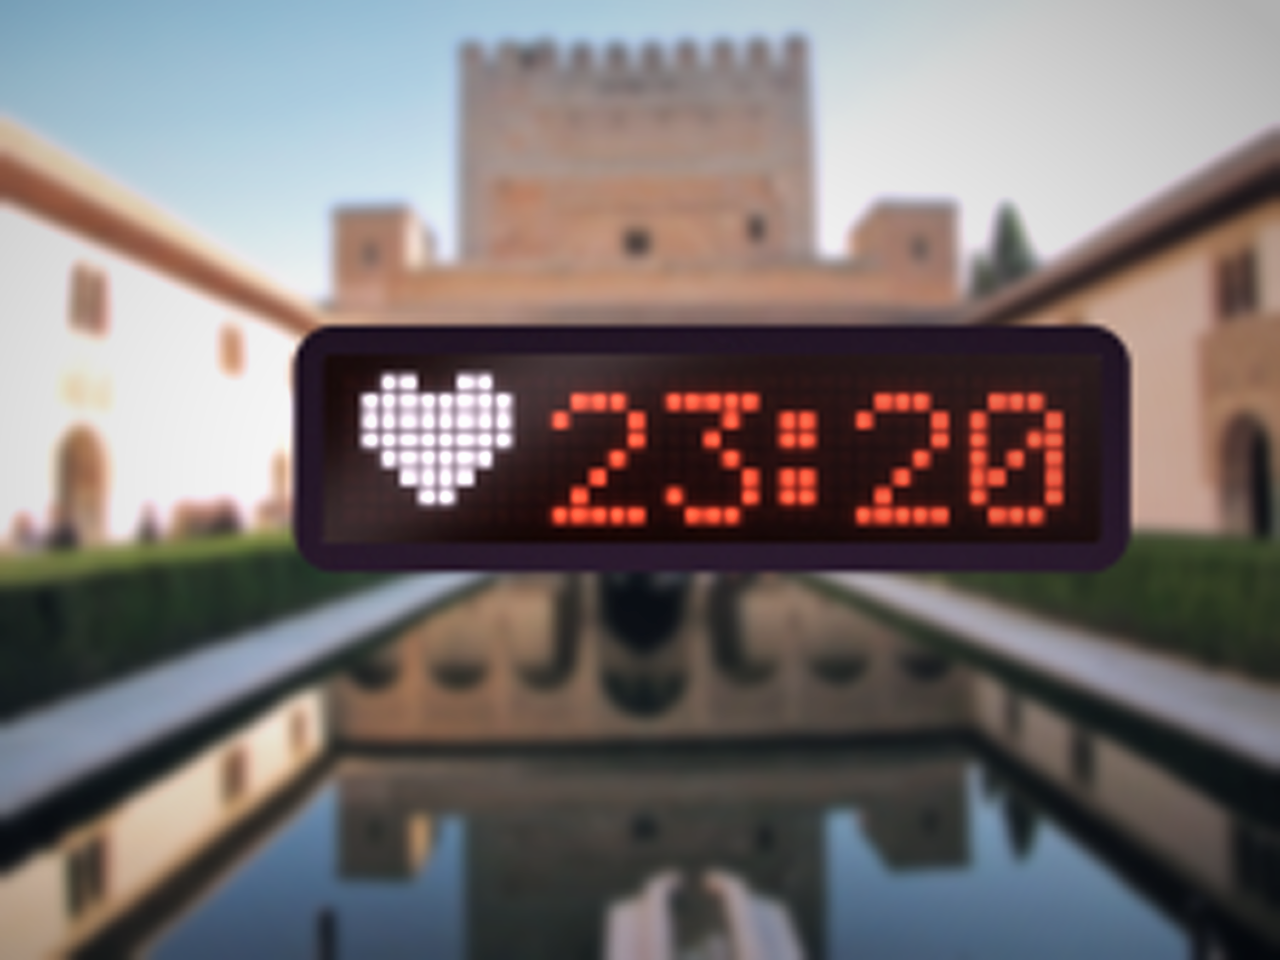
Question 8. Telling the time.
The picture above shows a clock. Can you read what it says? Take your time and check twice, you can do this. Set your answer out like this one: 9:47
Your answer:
23:20
